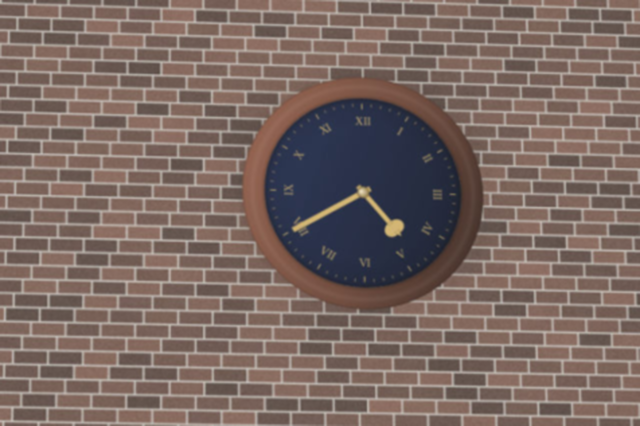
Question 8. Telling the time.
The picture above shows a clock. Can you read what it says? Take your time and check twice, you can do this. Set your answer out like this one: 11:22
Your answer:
4:40
